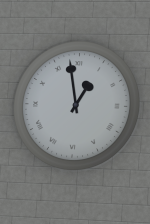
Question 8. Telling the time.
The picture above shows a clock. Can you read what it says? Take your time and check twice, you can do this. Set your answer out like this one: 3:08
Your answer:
12:58
